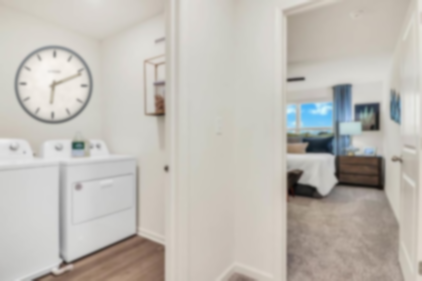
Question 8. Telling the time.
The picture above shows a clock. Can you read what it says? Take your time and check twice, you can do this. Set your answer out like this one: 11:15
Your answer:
6:11
